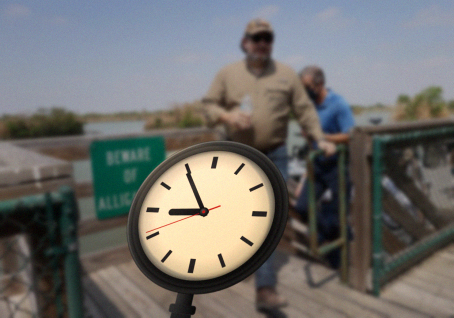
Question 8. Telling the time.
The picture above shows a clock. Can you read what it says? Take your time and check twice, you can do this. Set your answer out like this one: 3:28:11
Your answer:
8:54:41
